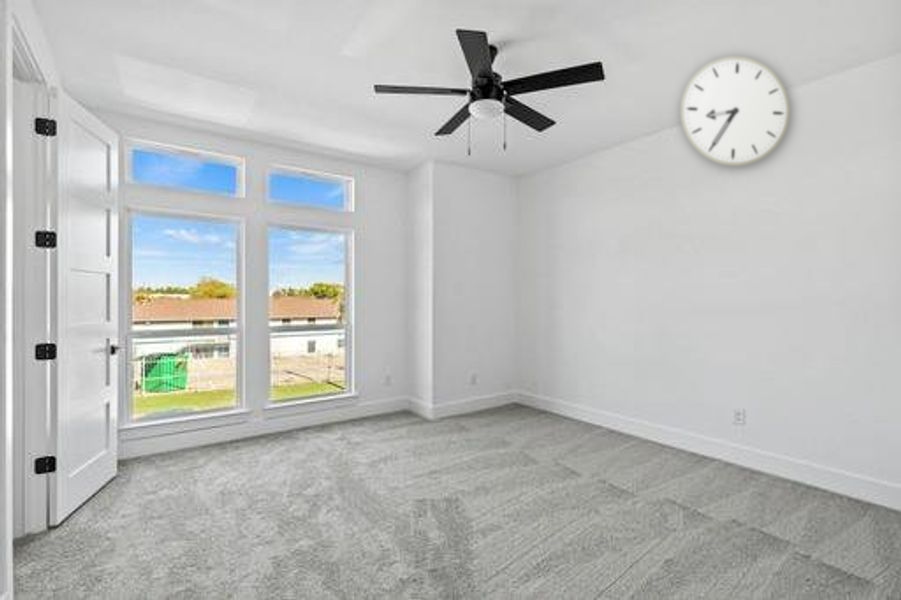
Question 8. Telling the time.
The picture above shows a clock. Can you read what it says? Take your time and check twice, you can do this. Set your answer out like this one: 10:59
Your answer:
8:35
